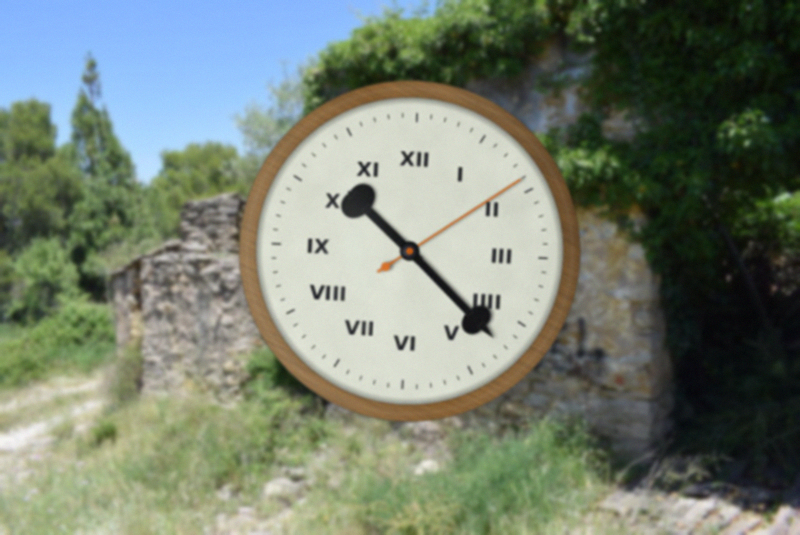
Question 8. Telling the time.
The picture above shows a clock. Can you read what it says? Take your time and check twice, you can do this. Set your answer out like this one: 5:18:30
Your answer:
10:22:09
